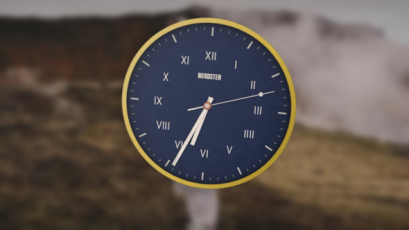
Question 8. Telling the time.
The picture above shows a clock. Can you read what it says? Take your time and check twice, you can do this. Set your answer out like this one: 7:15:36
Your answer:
6:34:12
